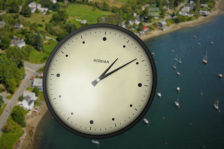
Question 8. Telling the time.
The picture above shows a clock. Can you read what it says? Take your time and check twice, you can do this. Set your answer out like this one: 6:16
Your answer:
1:09
